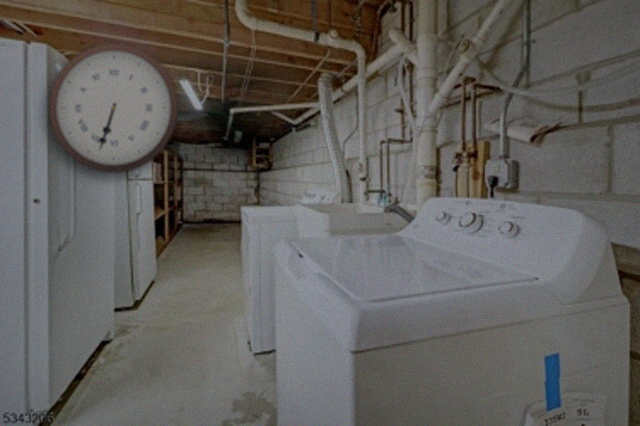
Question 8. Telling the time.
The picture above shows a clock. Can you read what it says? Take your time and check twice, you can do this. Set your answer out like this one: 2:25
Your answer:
6:33
